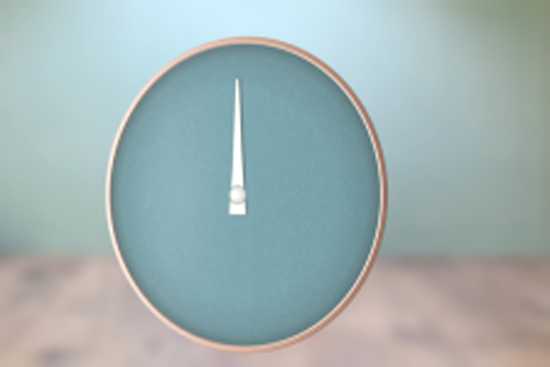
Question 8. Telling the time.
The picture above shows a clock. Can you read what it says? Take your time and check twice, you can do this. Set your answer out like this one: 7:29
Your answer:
12:00
